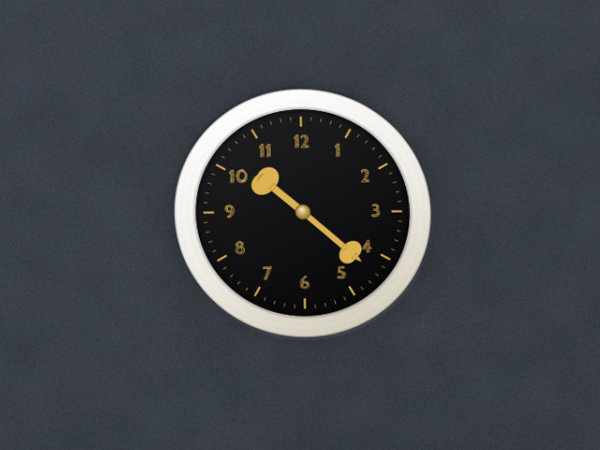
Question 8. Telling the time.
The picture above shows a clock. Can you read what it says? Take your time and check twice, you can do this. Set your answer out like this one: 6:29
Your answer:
10:22
